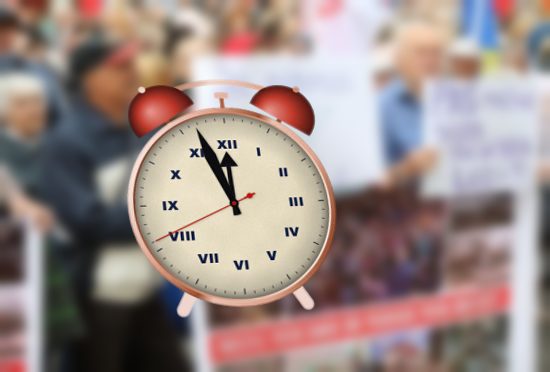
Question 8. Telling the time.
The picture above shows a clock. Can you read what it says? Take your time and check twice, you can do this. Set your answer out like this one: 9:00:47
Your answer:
11:56:41
